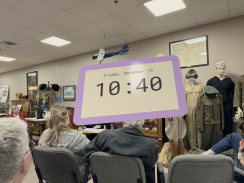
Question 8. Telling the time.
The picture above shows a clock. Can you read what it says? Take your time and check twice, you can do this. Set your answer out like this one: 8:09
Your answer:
10:40
